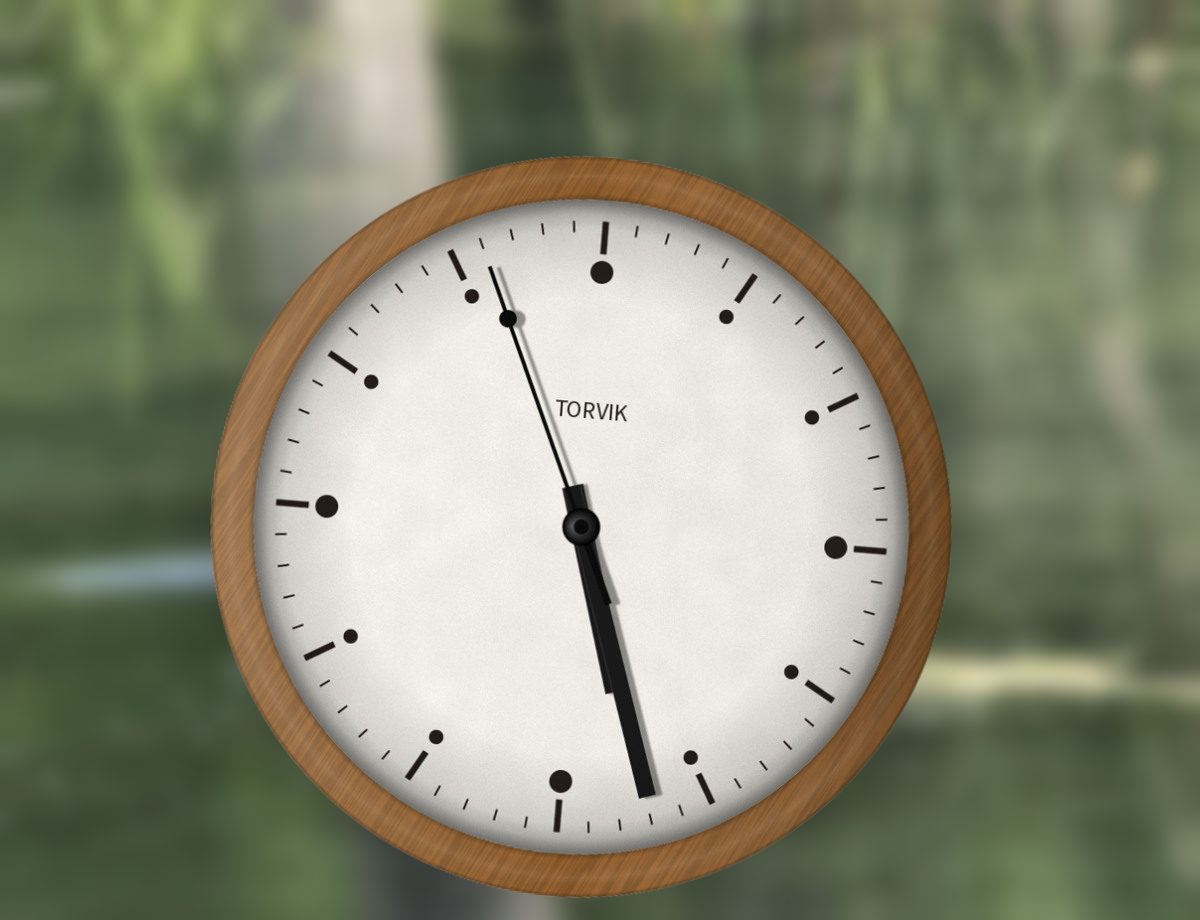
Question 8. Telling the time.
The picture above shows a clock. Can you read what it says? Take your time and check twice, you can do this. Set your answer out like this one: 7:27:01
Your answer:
5:26:56
